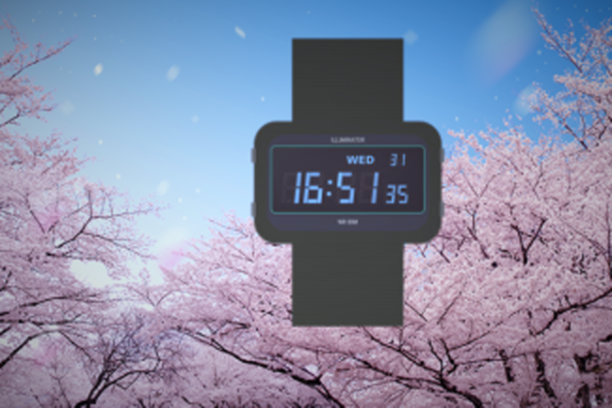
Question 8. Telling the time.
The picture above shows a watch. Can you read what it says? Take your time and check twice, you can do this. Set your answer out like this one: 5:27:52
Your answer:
16:51:35
